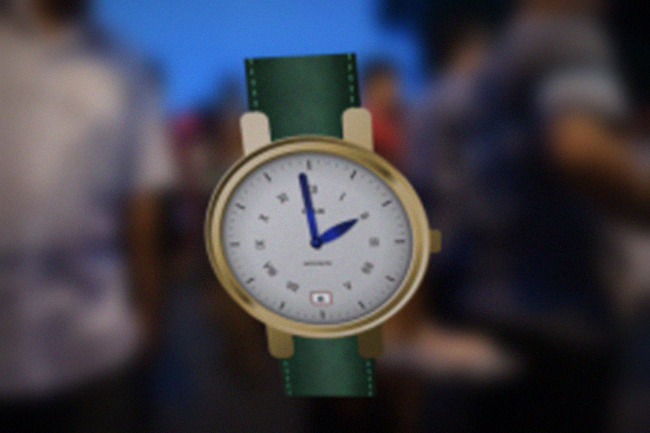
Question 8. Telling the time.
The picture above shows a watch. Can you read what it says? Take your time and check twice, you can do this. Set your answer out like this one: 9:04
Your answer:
1:59
